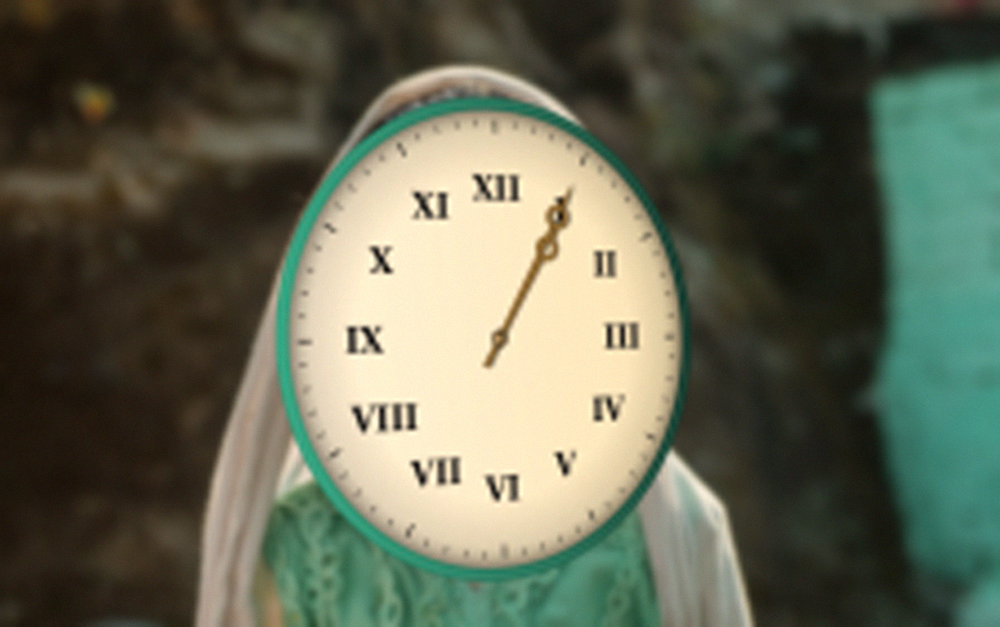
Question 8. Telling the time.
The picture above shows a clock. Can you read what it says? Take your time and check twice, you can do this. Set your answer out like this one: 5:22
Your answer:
1:05
